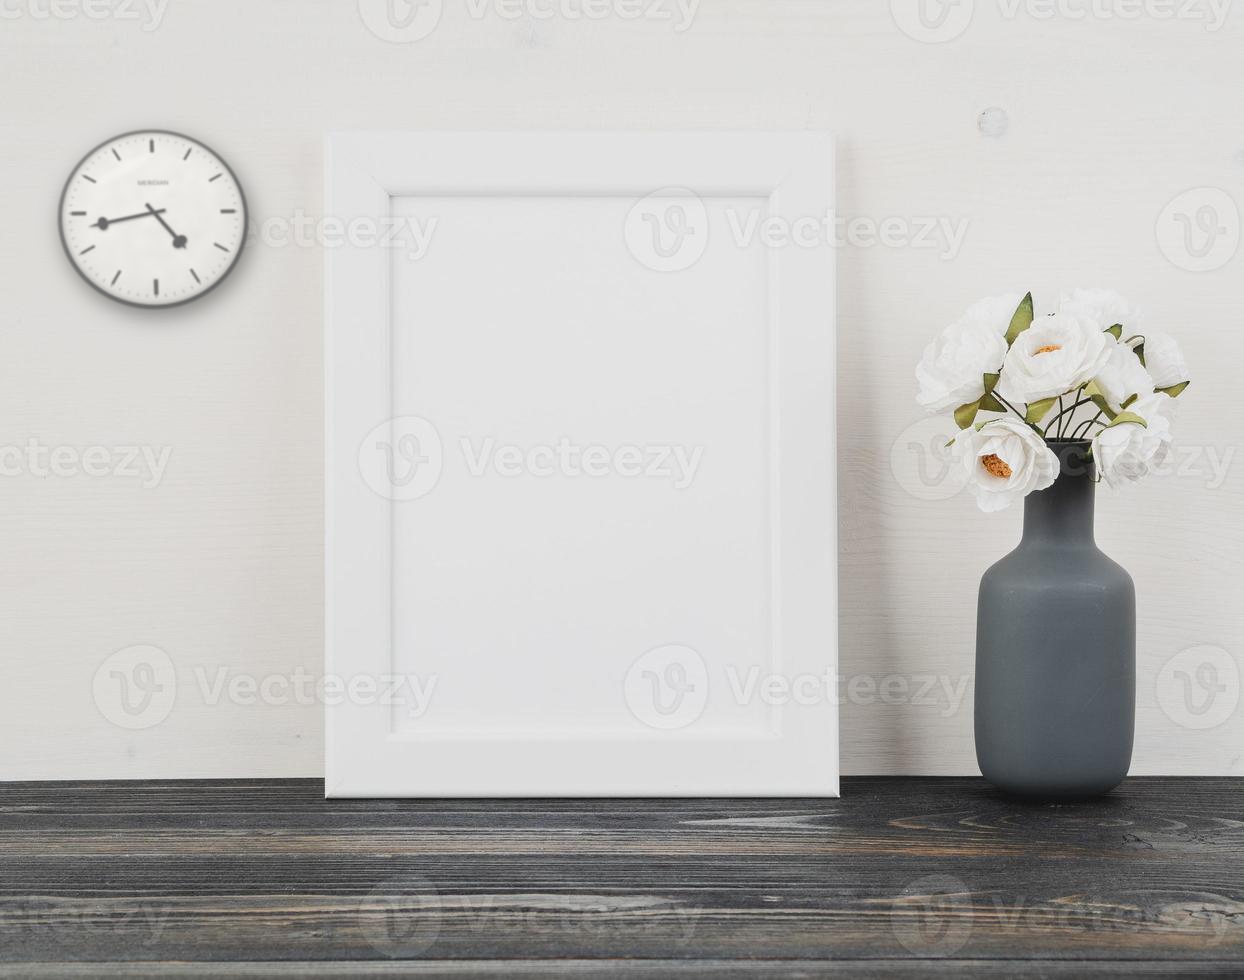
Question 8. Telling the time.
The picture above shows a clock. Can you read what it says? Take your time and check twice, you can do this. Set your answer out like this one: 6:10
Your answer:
4:43
